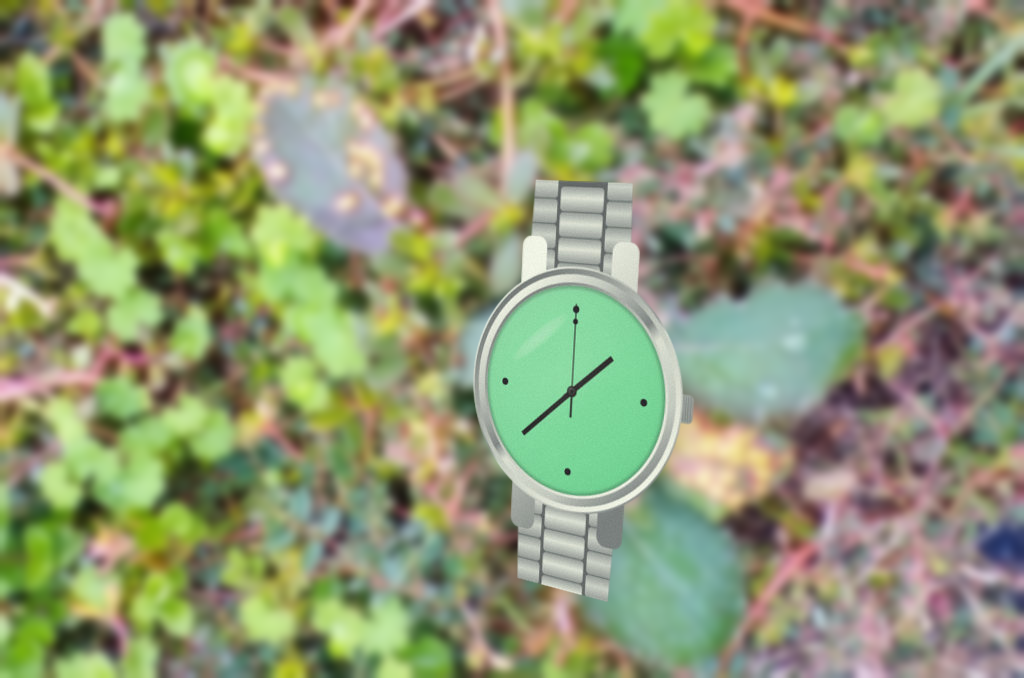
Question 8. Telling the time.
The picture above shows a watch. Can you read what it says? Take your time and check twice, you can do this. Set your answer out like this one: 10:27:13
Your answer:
1:38:00
